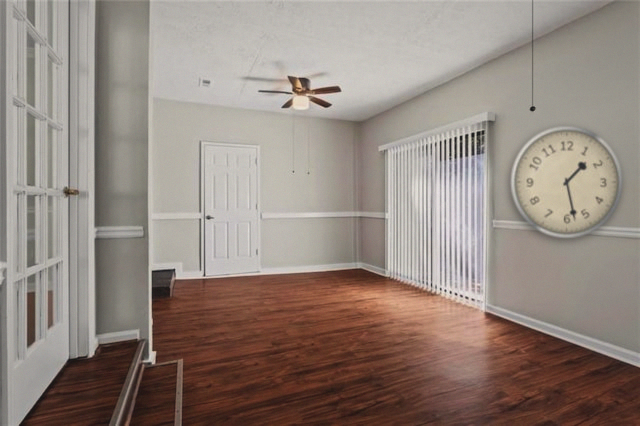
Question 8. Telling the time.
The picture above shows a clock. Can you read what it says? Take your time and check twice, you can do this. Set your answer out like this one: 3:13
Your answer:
1:28
